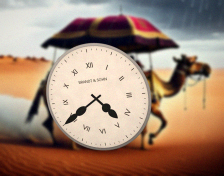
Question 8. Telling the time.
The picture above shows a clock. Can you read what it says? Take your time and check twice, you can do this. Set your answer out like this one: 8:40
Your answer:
4:40
